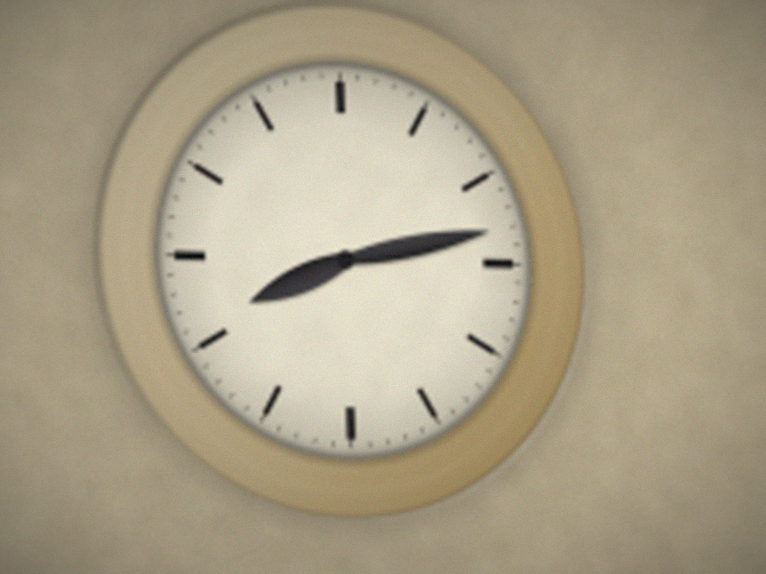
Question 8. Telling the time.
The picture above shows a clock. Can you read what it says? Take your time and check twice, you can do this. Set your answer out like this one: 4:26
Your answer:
8:13
